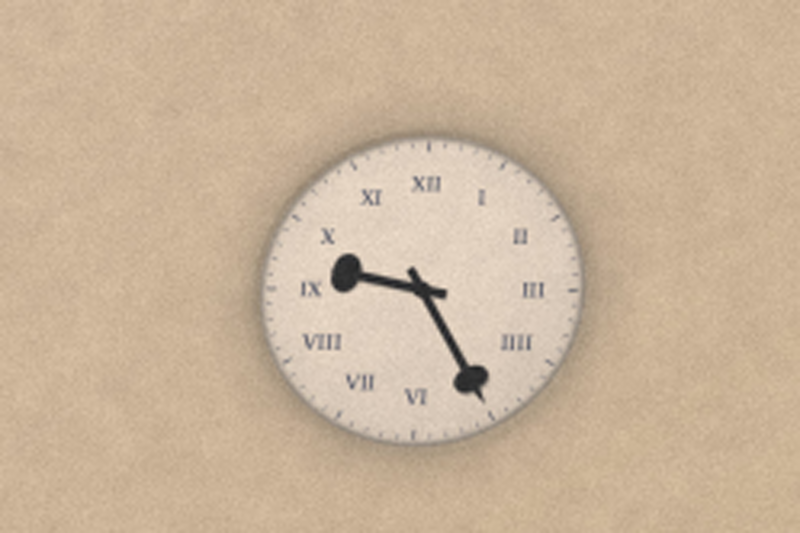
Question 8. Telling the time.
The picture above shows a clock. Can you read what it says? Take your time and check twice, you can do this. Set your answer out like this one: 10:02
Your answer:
9:25
